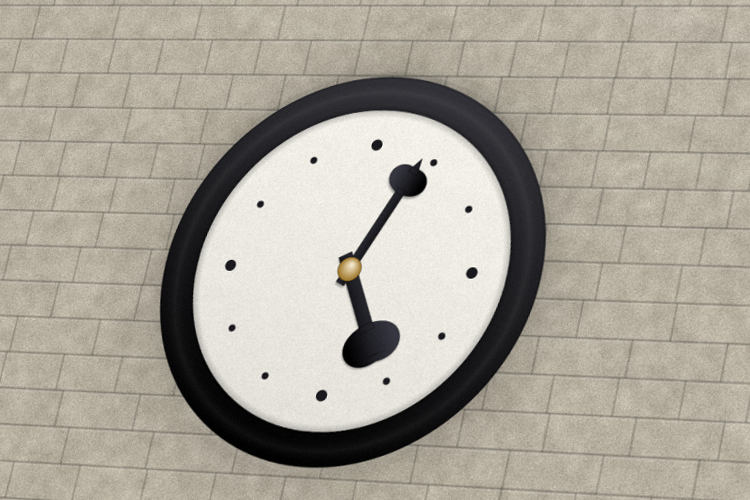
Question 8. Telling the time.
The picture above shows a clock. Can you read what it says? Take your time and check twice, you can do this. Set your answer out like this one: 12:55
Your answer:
5:04
